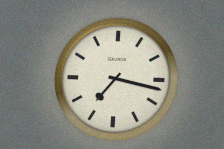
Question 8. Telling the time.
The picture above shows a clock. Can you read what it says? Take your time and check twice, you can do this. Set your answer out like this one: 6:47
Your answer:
7:17
